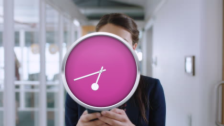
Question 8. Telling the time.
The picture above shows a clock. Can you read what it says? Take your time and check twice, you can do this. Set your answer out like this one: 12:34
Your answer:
6:42
